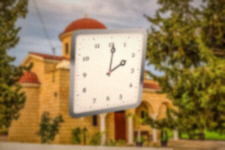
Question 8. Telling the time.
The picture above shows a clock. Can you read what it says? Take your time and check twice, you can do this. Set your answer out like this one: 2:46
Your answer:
2:01
